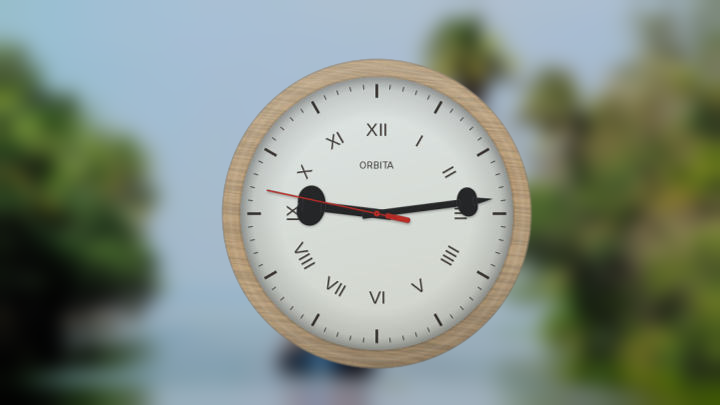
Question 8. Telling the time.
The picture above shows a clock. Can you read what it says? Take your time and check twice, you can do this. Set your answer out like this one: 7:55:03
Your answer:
9:13:47
